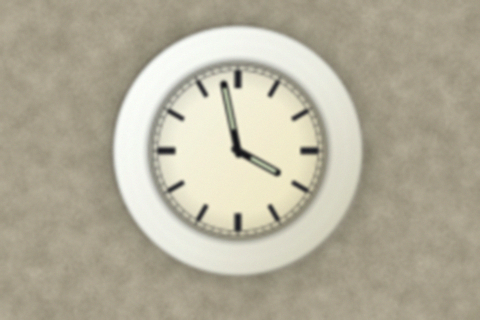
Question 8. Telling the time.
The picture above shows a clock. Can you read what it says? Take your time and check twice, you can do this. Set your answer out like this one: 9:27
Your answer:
3:58
